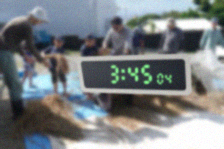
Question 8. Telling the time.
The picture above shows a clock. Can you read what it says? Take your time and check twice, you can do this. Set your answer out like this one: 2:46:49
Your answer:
3:45:04
